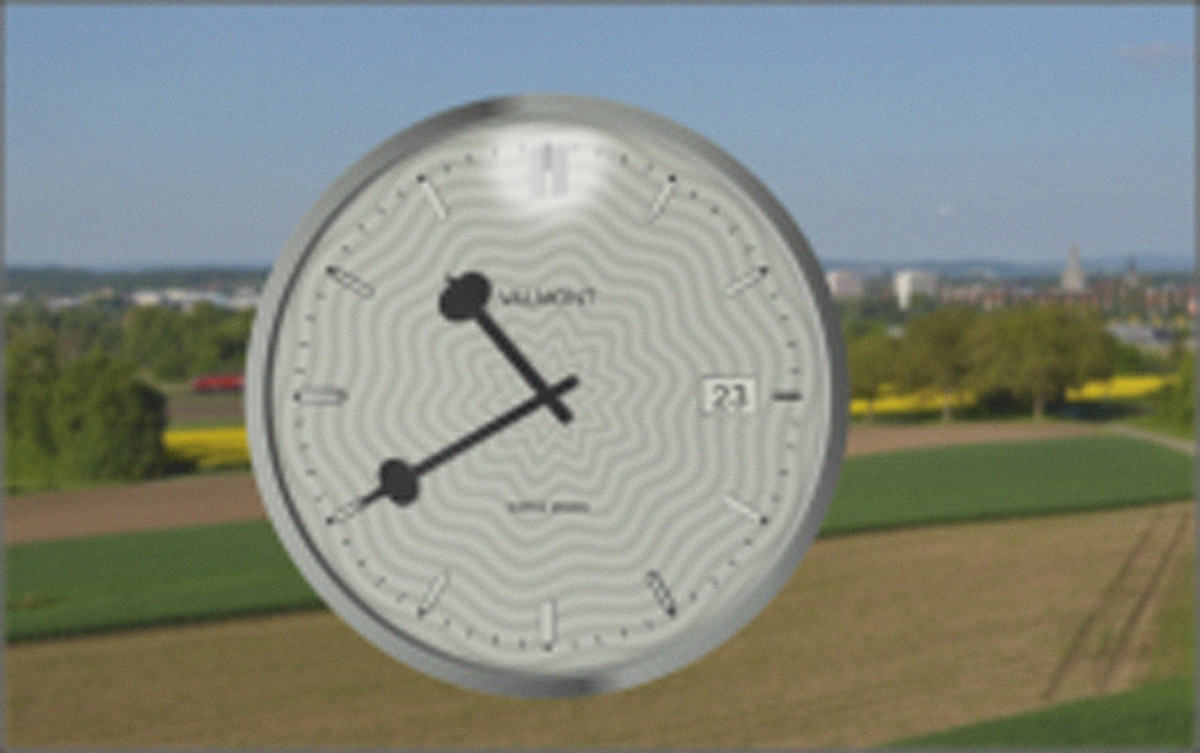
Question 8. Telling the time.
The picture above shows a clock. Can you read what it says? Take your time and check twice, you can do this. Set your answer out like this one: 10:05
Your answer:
10:40
